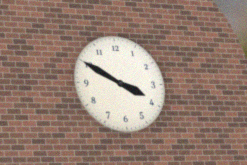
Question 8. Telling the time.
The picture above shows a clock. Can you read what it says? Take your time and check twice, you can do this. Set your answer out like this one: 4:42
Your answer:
3:50
